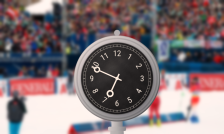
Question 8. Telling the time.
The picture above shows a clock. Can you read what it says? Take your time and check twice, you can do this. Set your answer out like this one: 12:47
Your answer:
6:49
